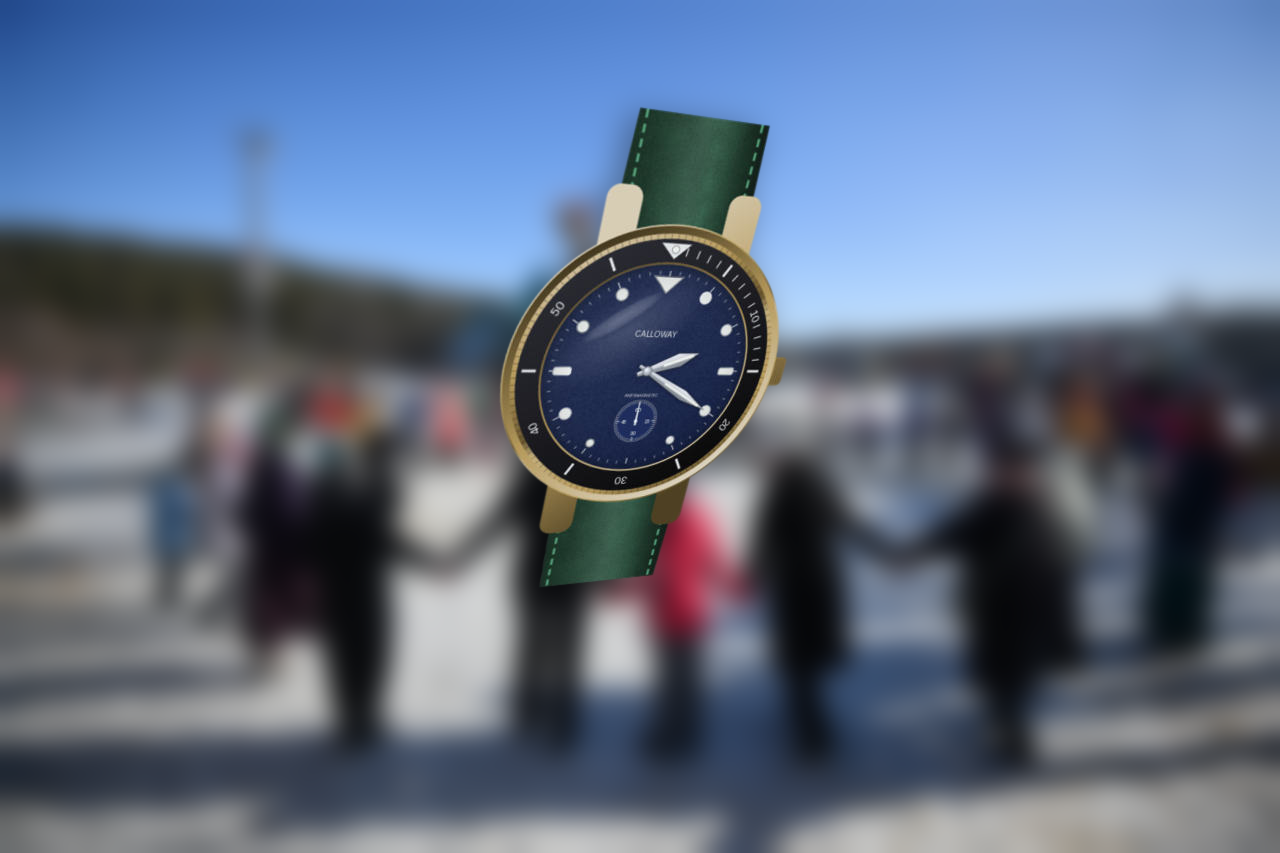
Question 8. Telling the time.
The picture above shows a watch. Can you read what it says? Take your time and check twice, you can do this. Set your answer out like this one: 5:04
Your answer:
2:20
